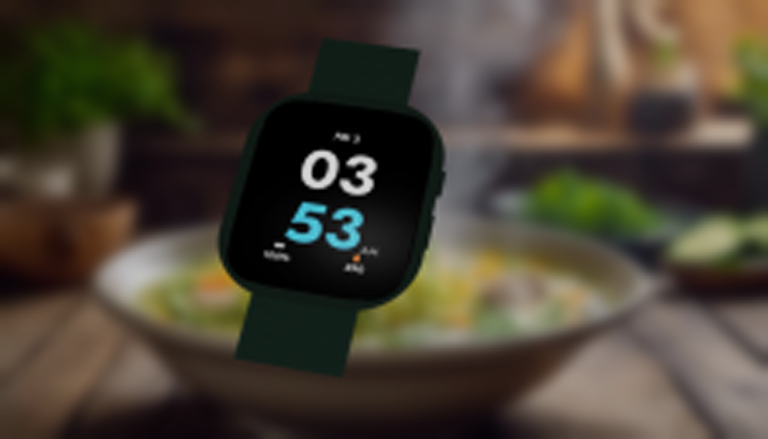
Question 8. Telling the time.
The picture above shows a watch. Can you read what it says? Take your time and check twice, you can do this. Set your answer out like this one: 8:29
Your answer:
3:53
